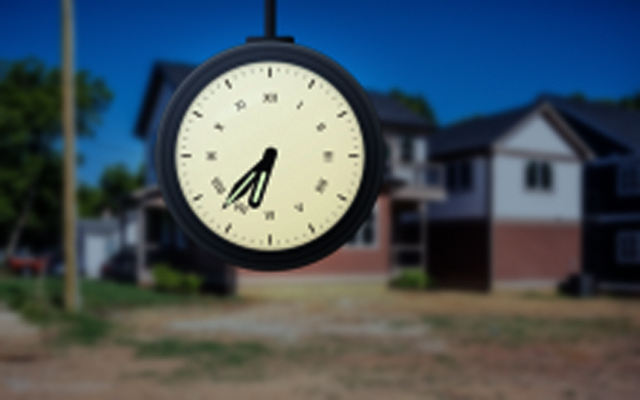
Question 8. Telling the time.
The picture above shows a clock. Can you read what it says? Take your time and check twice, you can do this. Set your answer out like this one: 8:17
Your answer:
6:37
